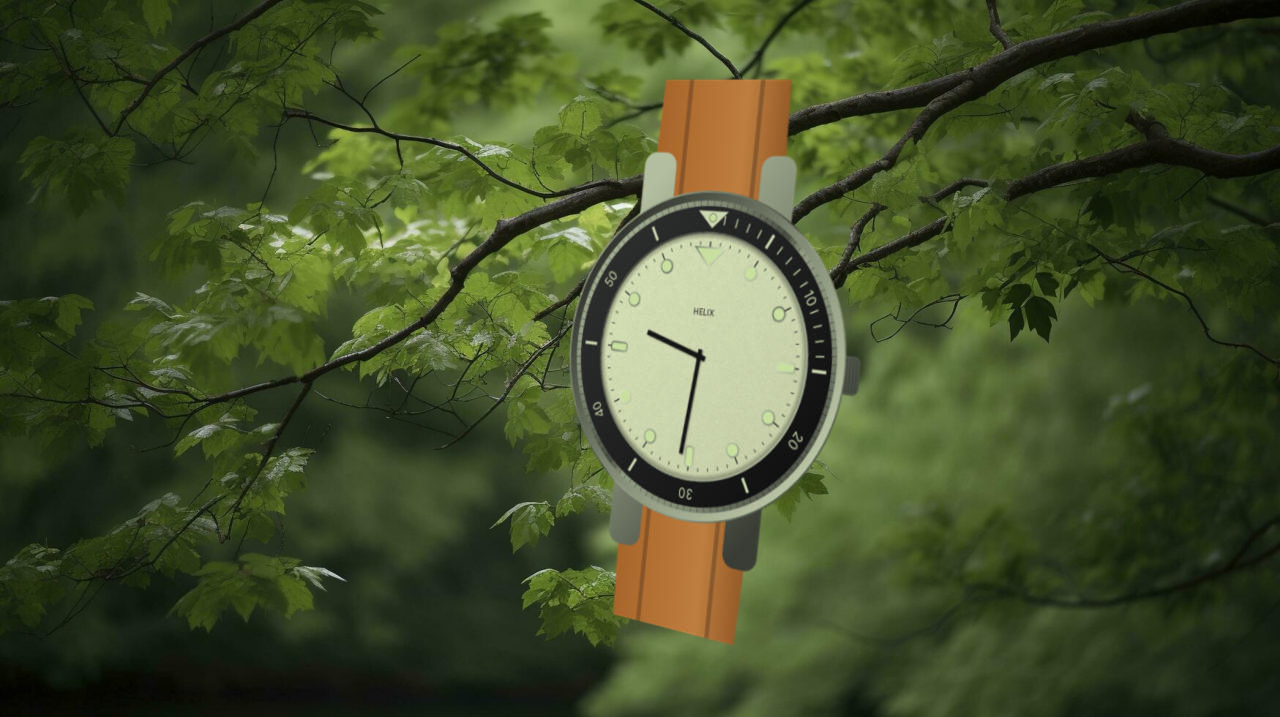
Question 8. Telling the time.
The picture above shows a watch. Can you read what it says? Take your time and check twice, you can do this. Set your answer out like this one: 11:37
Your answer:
9:31
